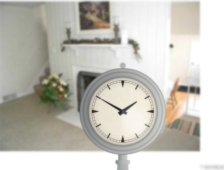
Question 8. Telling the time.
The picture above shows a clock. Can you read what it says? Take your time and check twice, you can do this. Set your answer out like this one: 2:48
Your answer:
1:50
